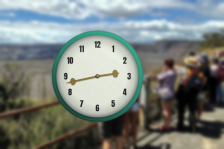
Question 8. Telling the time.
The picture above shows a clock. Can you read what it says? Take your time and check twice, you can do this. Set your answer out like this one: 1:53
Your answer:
2:43
